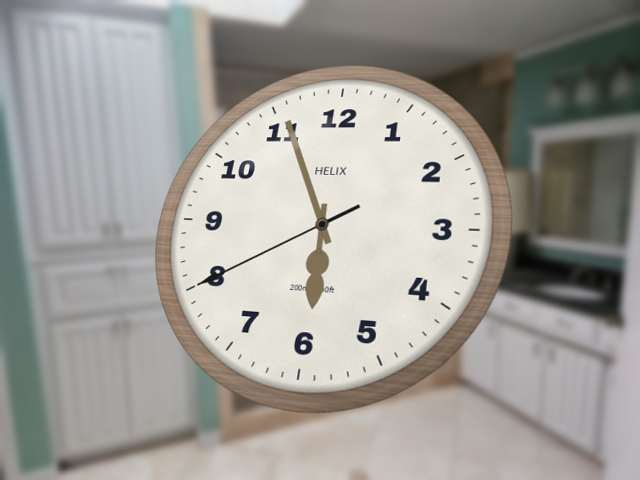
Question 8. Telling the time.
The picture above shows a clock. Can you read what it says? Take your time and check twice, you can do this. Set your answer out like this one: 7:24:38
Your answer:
5:55:40
